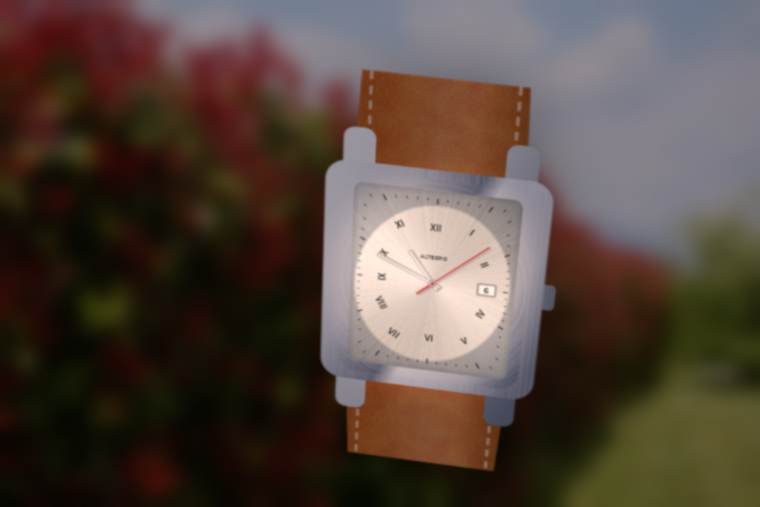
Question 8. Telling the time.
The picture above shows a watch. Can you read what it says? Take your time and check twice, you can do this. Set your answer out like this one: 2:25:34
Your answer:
10:49:08
